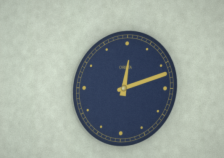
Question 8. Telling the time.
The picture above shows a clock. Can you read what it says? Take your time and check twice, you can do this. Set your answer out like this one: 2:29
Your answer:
12:12
